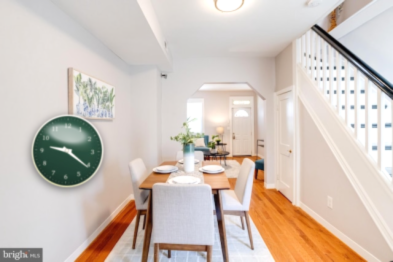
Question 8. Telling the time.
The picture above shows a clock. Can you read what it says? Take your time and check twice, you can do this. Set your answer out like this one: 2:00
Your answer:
9:21
